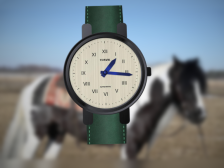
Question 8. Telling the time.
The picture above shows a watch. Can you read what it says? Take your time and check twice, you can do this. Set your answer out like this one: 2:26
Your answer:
1:16
